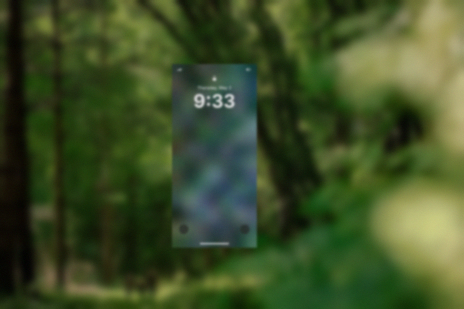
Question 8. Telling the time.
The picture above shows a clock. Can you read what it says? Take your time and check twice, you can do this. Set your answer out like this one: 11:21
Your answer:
9:33
